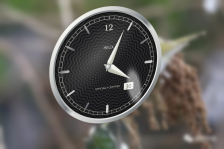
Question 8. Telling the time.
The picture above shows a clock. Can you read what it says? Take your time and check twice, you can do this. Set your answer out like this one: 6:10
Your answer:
4:04
